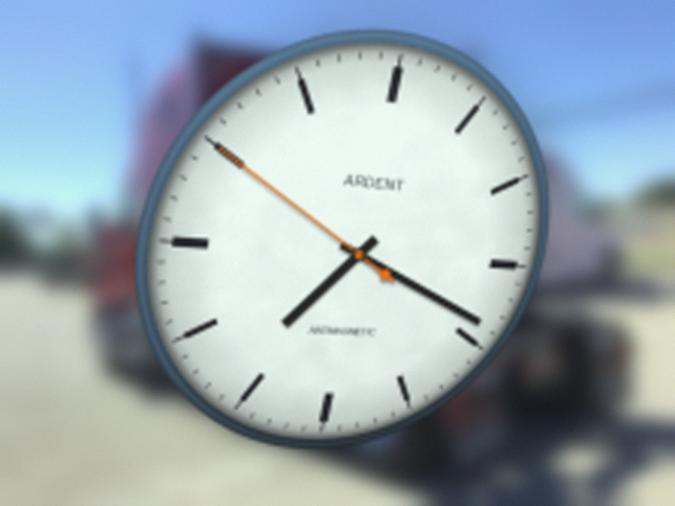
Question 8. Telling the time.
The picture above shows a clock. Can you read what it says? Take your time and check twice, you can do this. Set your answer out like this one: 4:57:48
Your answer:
7:18:50
